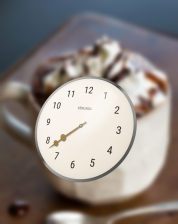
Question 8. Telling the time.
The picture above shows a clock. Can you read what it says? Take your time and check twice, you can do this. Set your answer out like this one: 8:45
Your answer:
7:38
